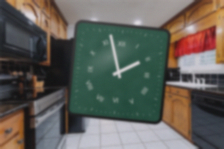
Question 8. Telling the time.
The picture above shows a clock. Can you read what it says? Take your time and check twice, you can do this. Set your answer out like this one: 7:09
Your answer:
1:57
